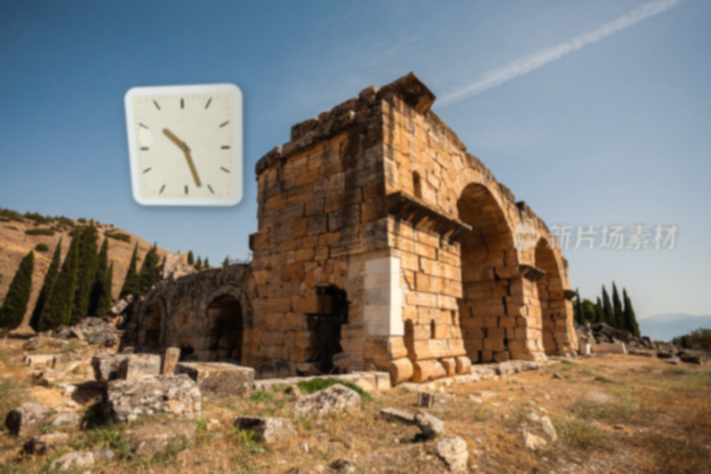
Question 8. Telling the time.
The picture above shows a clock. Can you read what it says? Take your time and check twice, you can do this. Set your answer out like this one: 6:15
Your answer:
10:27
